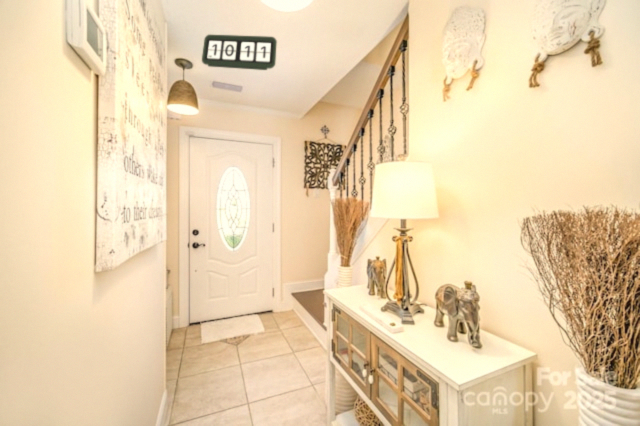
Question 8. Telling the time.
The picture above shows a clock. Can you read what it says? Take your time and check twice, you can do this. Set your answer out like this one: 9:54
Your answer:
10:11
